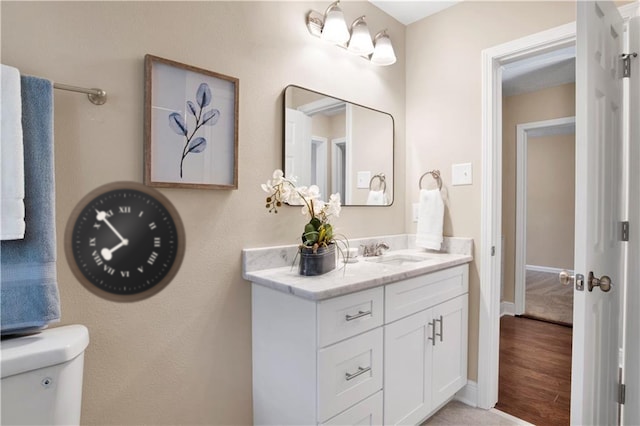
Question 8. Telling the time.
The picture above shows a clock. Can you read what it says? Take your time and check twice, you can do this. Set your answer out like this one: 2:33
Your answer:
7:53
